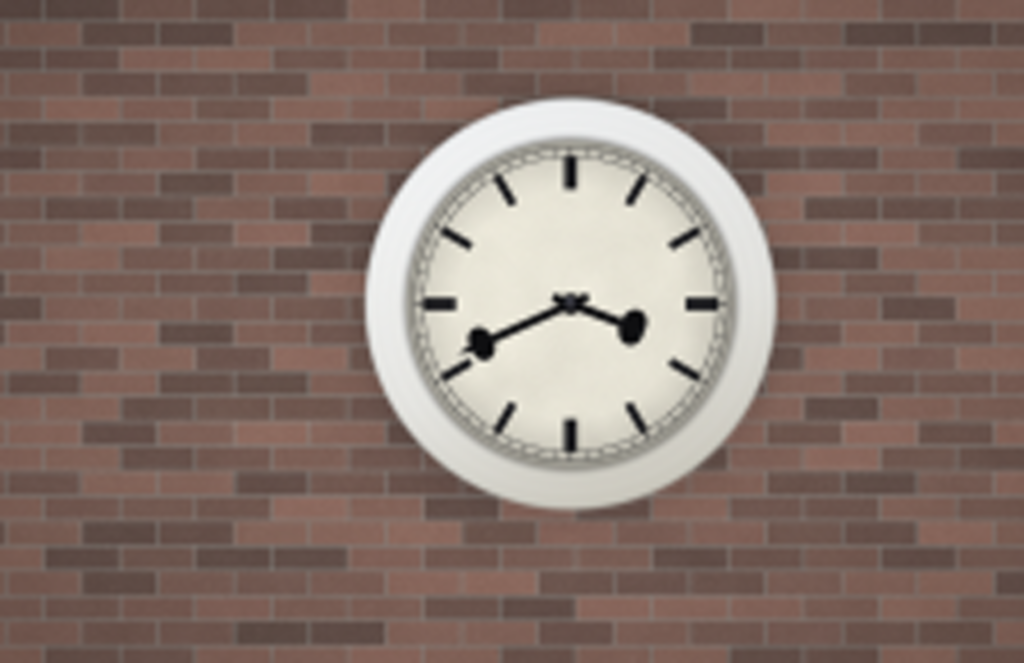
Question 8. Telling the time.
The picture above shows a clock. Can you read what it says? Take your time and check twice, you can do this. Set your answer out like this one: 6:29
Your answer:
3:41
